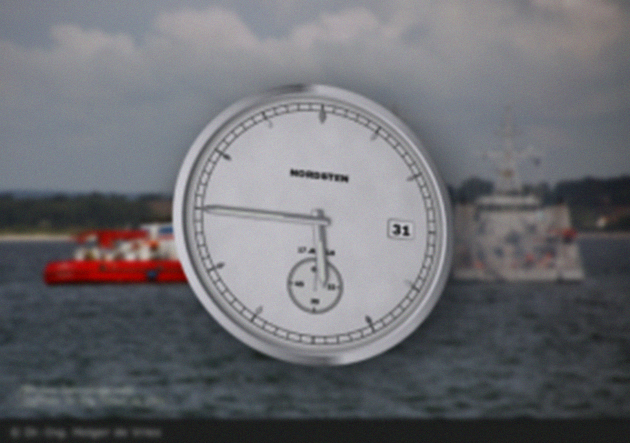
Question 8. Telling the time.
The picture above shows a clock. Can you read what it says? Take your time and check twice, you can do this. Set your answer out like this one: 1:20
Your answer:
5:45
